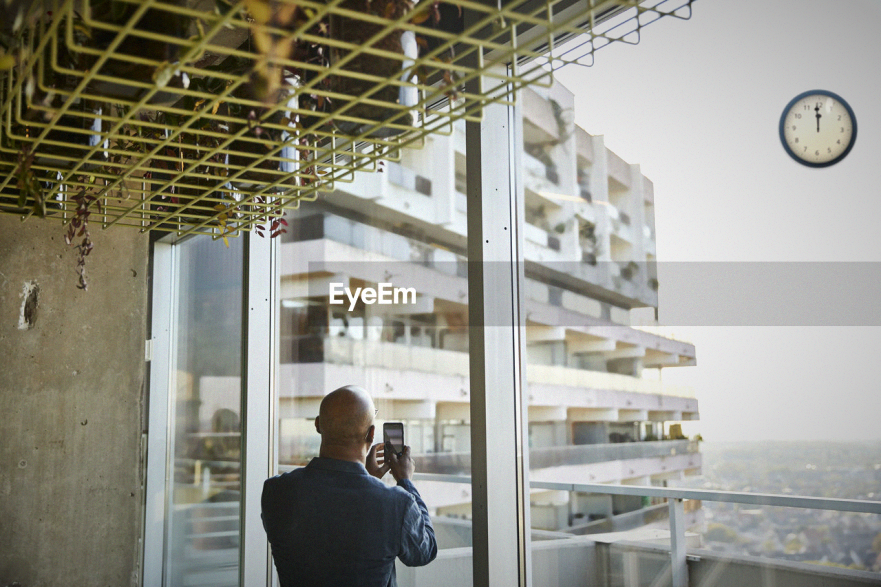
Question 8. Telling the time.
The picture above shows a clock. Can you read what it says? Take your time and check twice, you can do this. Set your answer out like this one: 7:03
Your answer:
11:59
